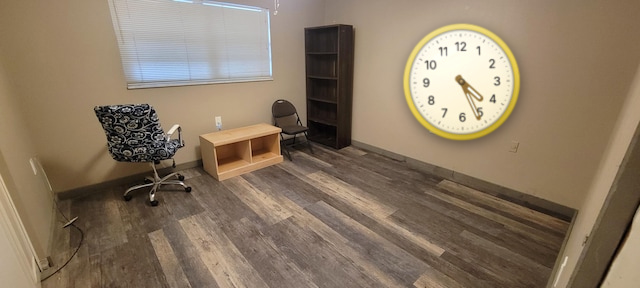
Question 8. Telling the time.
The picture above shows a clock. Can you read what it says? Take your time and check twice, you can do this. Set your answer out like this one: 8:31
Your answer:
4:26
